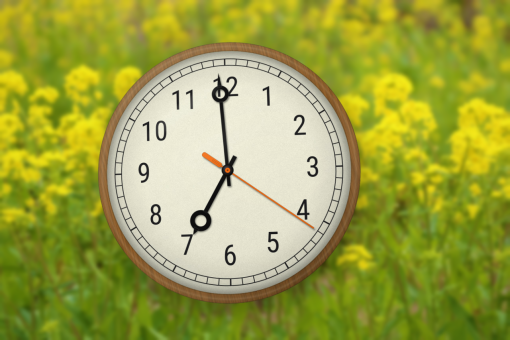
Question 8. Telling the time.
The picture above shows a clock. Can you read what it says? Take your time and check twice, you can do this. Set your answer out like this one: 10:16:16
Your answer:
6:59:21
